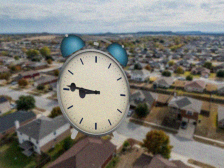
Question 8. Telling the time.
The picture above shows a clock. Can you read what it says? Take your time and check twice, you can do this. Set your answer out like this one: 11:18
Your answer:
8:46
